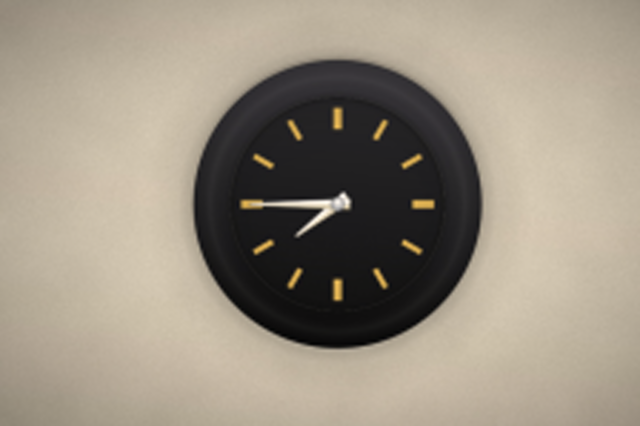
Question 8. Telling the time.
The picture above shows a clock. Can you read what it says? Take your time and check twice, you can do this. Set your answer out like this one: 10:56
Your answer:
7:45
